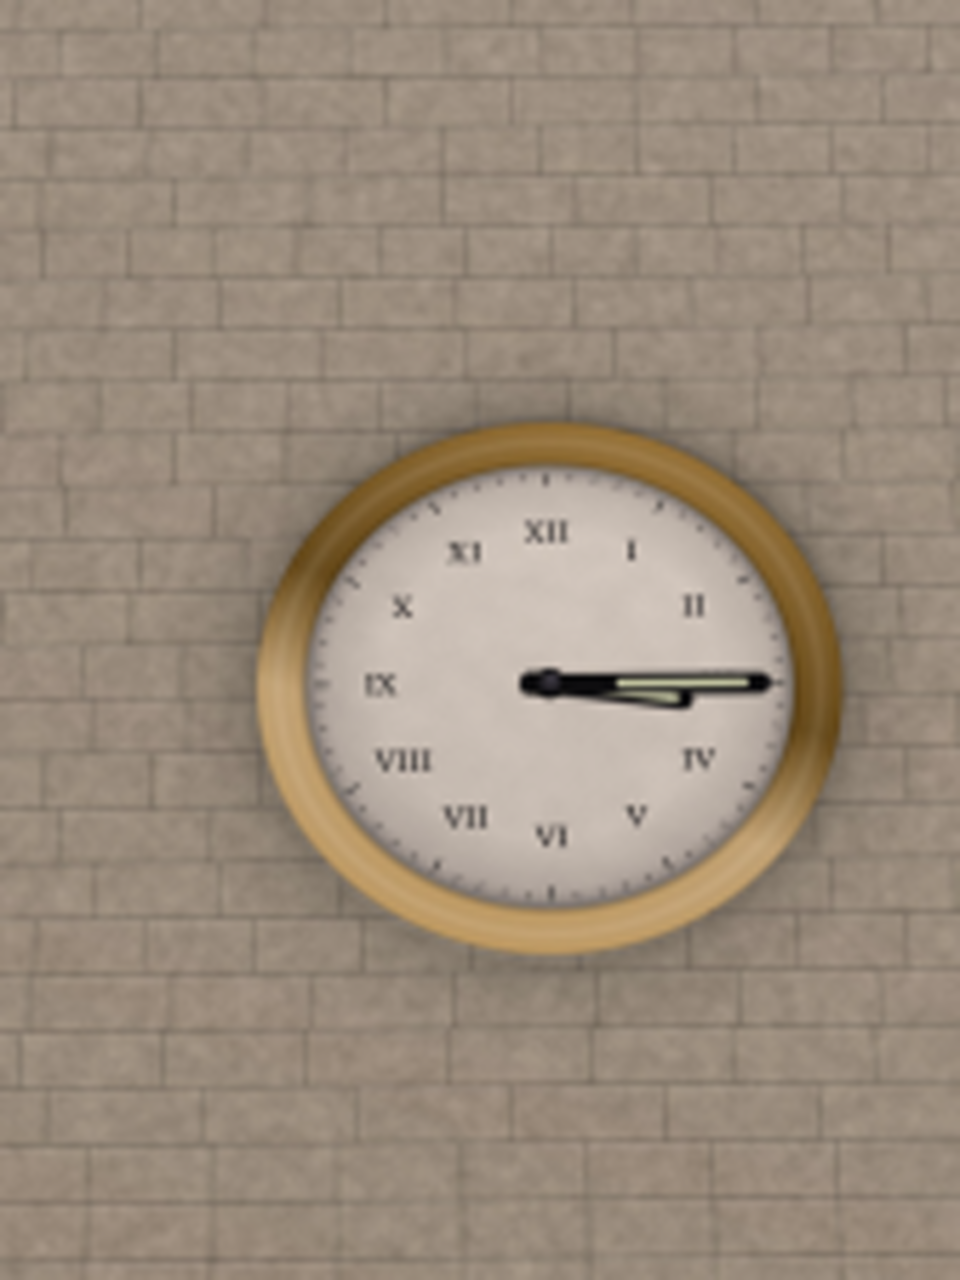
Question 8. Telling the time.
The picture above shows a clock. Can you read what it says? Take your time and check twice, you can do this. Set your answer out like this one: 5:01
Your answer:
3:15
